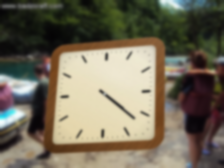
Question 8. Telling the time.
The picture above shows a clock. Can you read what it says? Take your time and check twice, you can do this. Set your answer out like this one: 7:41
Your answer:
4:22
